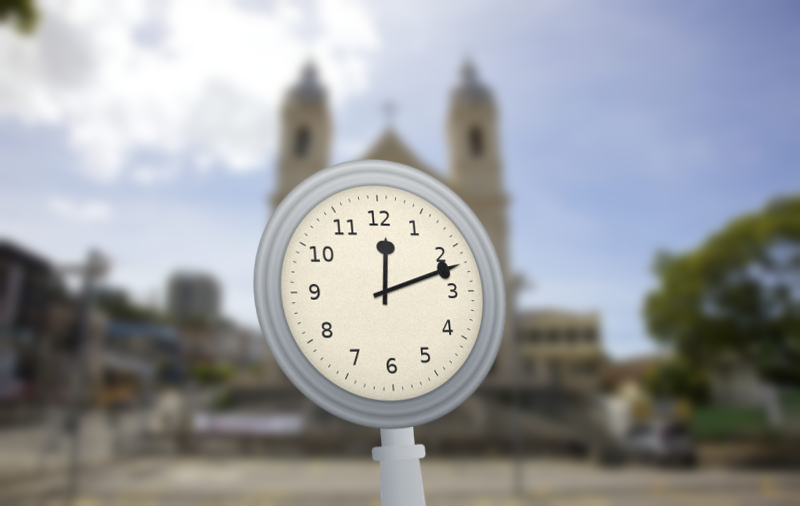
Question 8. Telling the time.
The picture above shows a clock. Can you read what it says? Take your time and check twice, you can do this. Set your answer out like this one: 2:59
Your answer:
12:12
